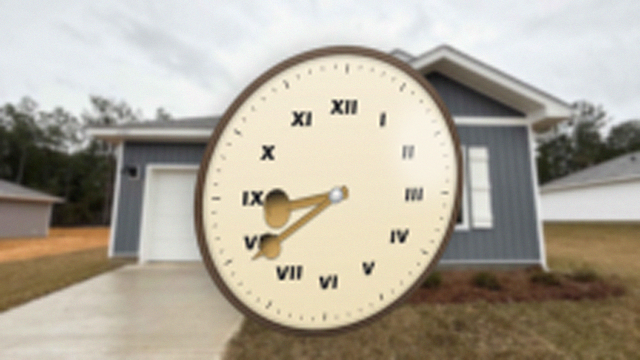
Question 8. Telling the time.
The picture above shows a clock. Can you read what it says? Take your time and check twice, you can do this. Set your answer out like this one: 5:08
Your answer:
8:39
